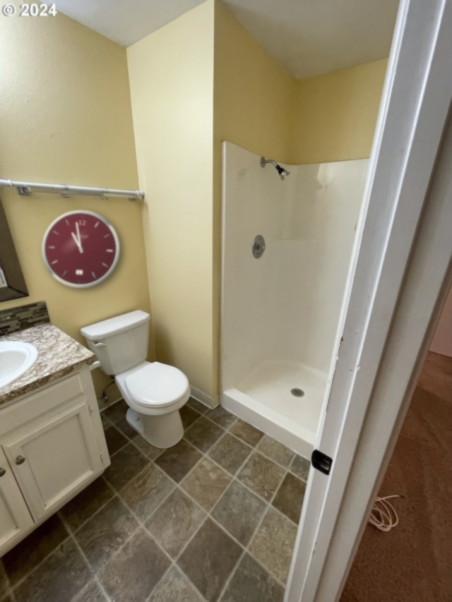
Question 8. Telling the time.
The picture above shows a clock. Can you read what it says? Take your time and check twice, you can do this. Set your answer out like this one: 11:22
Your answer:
10:58
